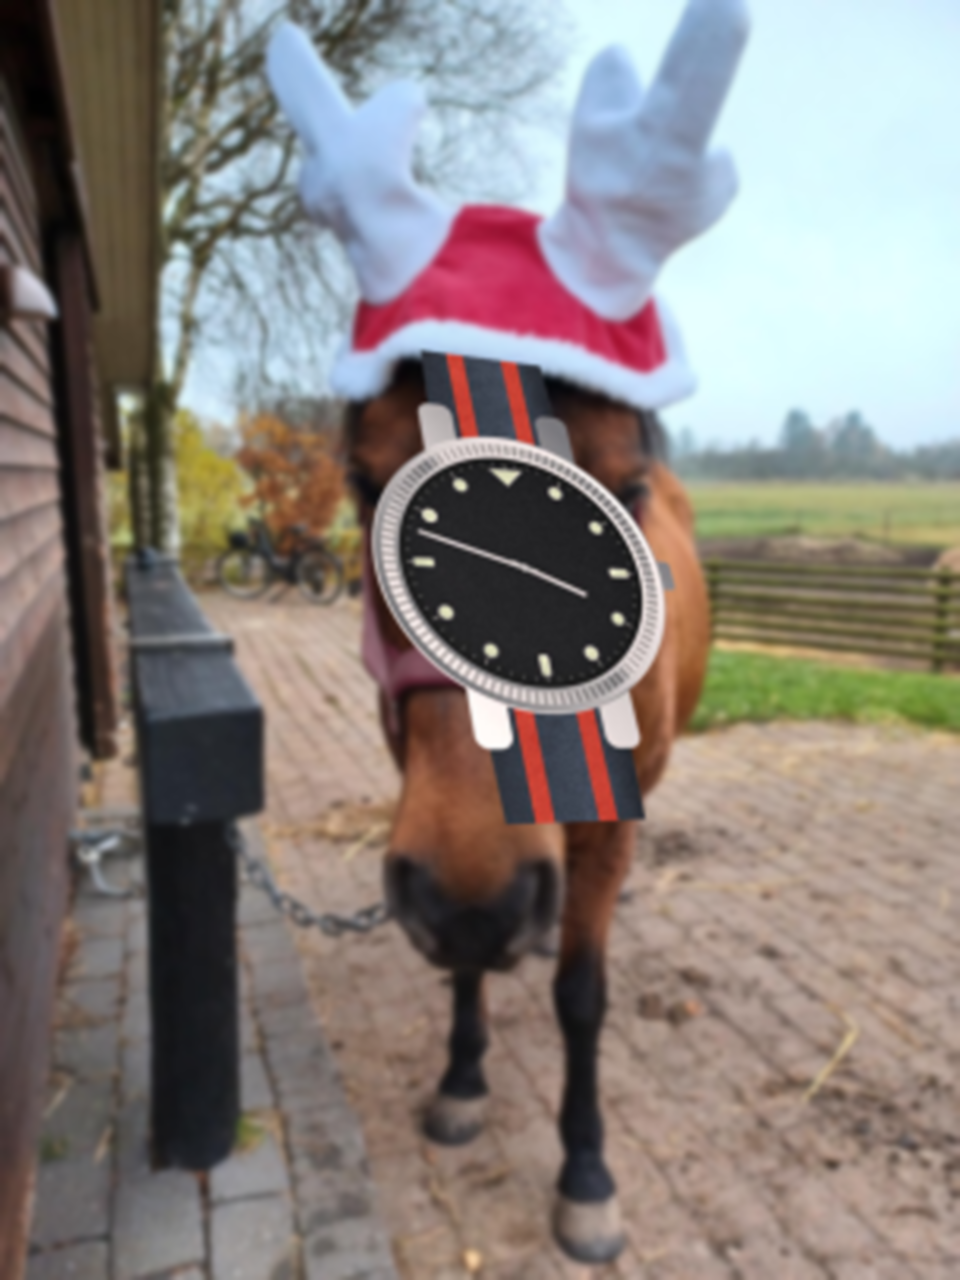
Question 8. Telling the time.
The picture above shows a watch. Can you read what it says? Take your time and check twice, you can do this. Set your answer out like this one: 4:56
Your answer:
3:48
